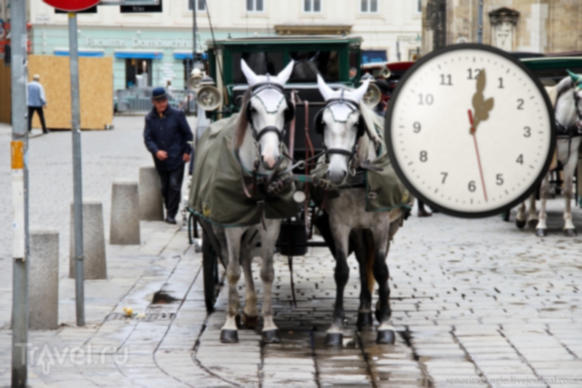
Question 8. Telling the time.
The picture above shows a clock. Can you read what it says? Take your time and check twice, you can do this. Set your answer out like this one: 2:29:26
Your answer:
1:01:28
